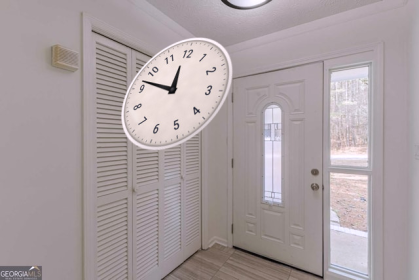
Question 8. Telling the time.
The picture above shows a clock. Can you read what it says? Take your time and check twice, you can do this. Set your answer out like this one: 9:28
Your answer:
11:47
